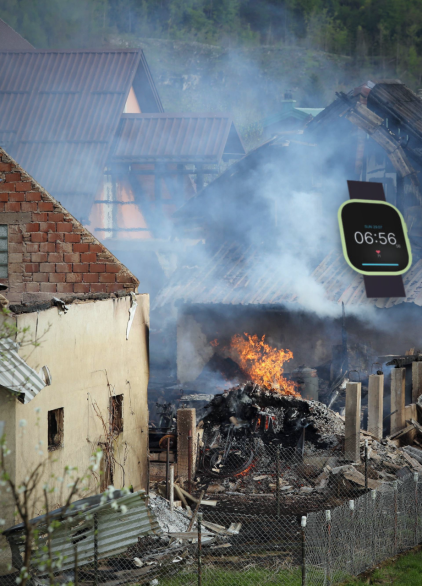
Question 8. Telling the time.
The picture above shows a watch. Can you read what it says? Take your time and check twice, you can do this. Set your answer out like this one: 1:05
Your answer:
6:56
